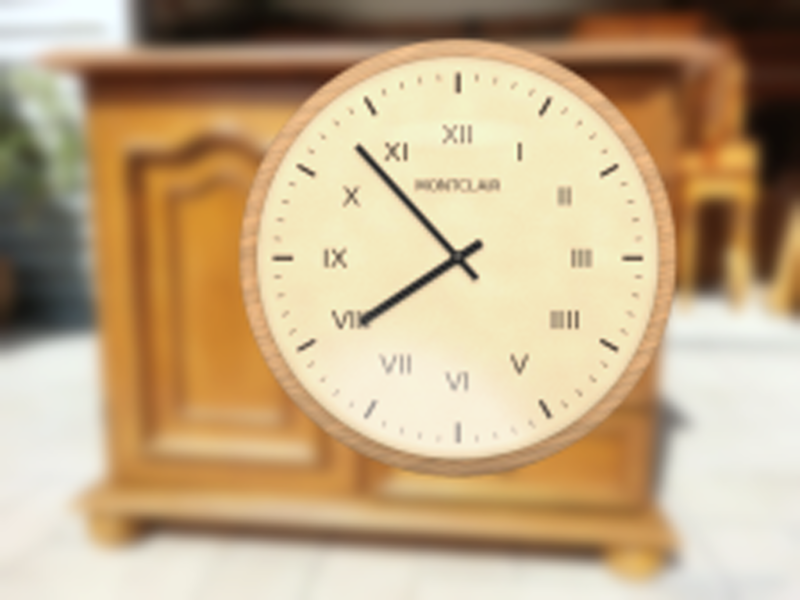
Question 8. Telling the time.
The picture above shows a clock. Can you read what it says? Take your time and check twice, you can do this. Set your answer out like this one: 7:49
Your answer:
7:53
